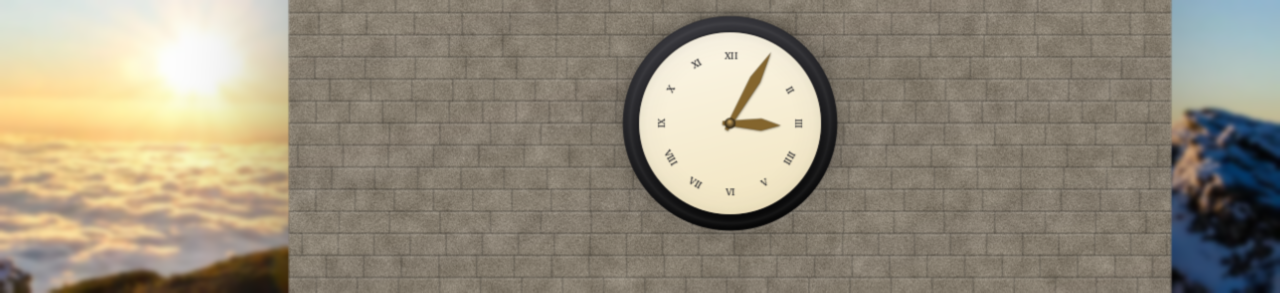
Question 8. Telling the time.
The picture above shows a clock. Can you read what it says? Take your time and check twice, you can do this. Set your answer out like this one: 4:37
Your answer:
3:05
